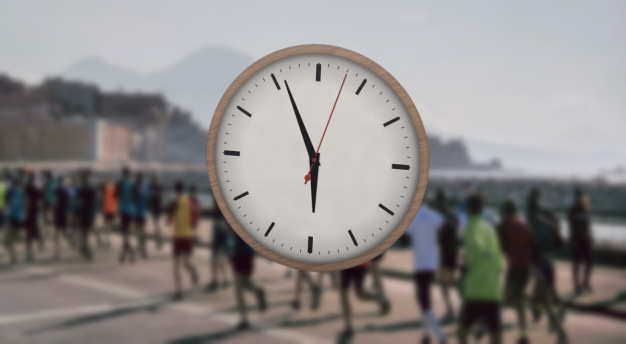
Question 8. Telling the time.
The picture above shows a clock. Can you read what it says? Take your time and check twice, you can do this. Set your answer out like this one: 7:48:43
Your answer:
5:56:03
